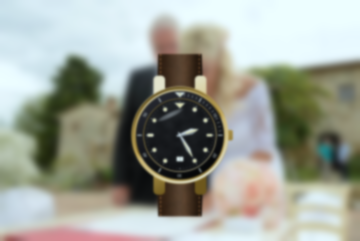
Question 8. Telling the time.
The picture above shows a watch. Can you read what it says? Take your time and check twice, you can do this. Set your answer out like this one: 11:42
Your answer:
2:25
